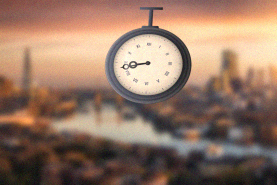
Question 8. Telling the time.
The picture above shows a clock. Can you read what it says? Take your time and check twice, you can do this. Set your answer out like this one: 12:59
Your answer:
8:43
